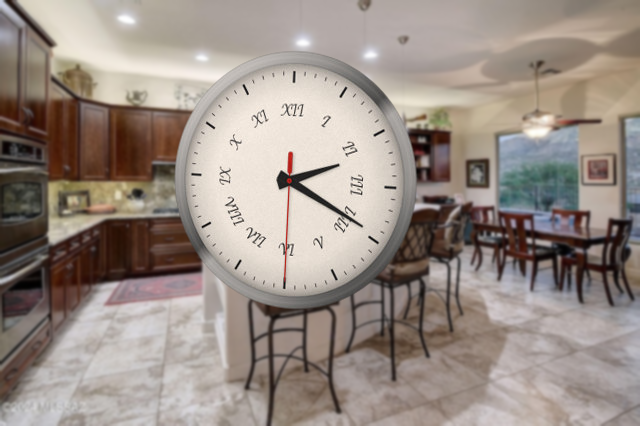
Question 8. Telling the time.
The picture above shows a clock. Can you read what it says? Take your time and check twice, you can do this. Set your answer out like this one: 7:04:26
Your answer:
2:19:30
